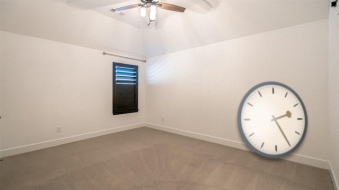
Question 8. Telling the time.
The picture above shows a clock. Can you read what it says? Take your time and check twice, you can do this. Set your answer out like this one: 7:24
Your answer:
2:25
